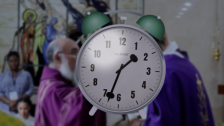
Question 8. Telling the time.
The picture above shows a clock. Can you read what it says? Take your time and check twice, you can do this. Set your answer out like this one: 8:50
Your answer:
1:33
